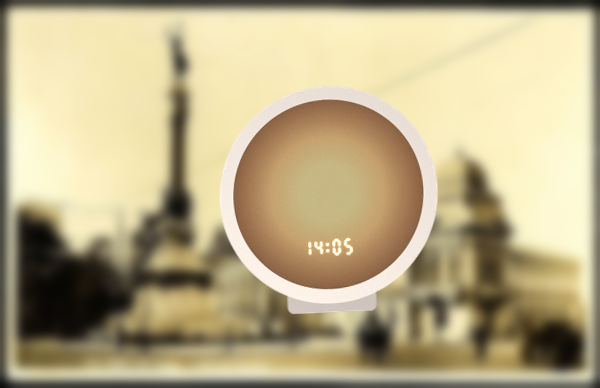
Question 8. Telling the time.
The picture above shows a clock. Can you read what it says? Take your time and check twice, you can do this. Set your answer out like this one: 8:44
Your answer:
14:05
